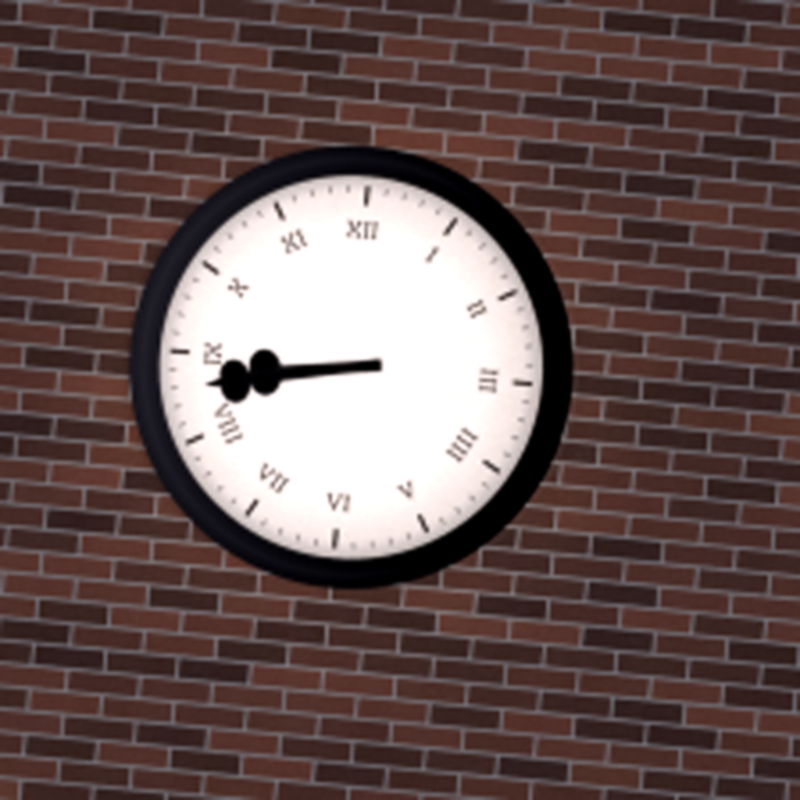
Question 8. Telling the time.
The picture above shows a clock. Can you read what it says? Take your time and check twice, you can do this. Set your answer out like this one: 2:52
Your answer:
8:43
